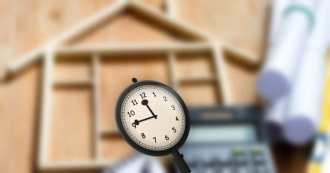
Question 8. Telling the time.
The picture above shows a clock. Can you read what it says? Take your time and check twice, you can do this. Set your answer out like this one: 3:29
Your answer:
11:46
